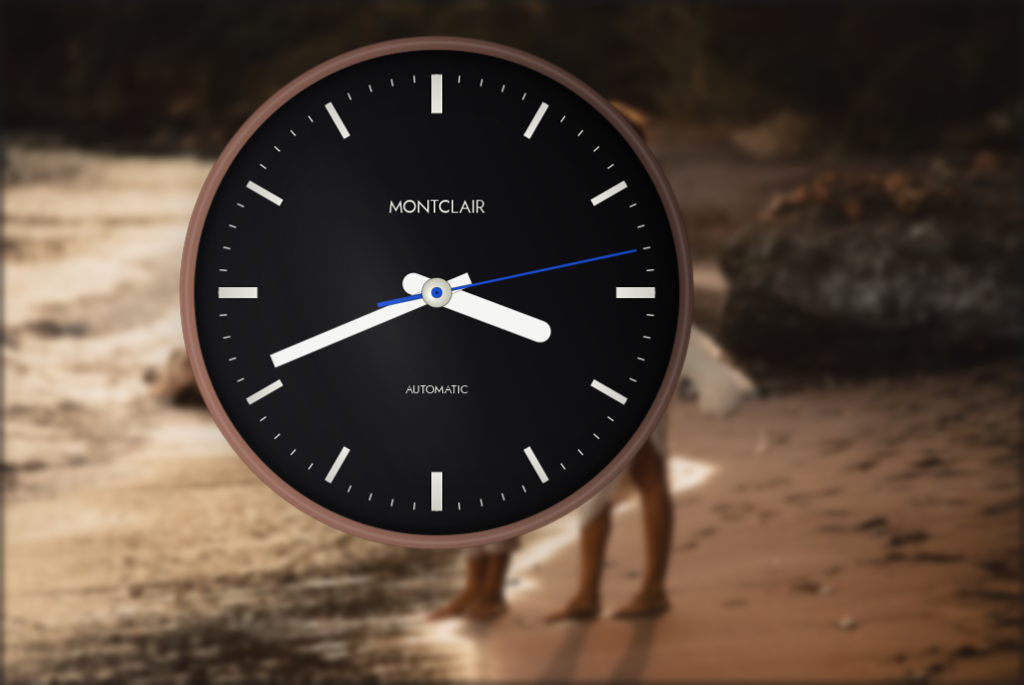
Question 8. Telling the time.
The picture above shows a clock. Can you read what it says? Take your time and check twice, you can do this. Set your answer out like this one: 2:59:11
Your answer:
3:41:13
